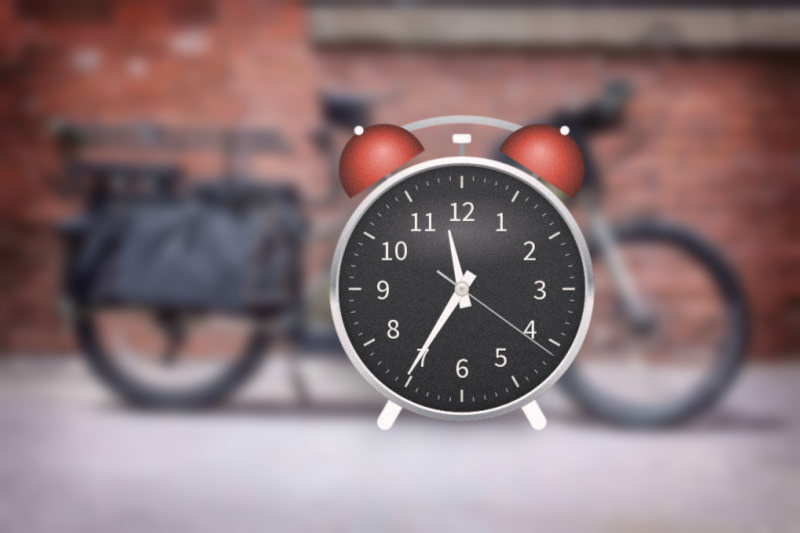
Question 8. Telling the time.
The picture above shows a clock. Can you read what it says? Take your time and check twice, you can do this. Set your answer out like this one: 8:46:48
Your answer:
11:35:21
